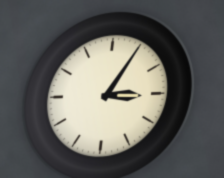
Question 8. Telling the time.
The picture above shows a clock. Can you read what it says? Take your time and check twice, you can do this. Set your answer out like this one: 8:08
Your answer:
3:05
